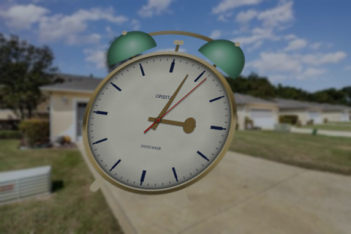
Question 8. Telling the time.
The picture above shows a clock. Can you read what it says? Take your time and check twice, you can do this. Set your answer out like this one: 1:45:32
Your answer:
3:03:06
